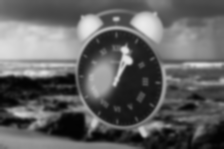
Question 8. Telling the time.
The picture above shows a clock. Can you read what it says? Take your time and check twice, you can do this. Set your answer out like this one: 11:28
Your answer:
1:03
